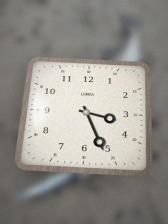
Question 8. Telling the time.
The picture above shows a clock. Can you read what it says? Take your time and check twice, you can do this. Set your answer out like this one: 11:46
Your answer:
3:26
